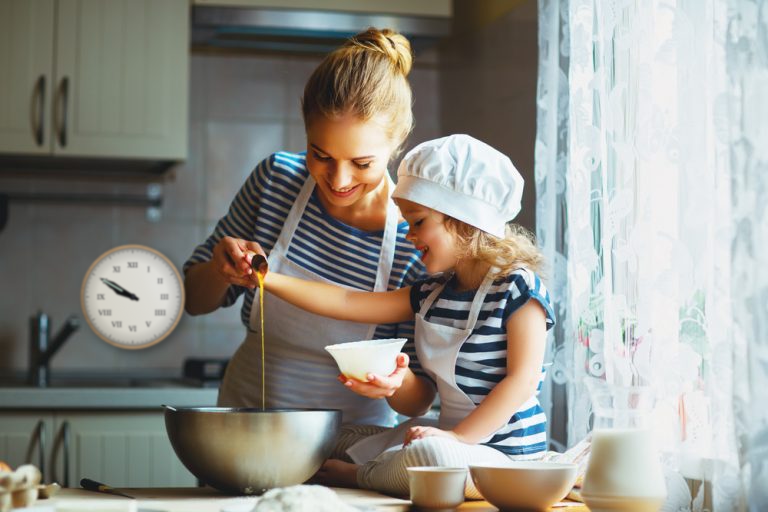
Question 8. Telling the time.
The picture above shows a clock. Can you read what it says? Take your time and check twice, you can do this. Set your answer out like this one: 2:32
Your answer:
9:50
